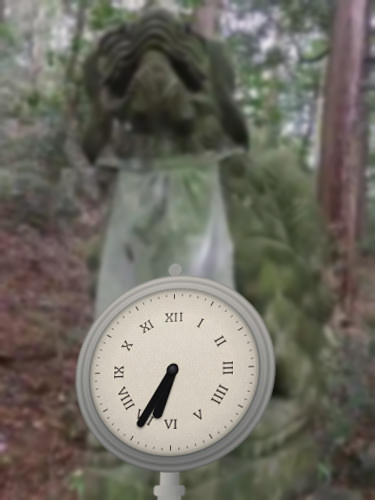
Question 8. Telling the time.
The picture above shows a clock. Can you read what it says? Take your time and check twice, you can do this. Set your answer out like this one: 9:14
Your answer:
6:35
